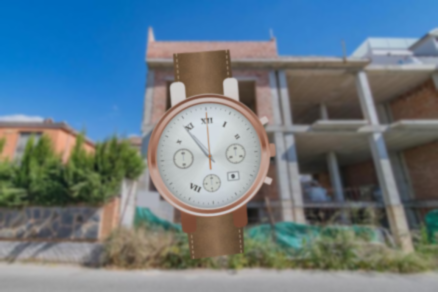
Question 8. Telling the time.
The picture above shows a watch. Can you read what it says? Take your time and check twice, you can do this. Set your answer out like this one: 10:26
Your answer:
10:54
